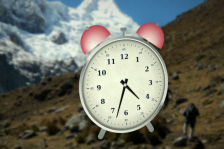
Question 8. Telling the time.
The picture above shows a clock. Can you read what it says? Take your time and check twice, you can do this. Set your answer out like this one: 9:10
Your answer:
4:33
